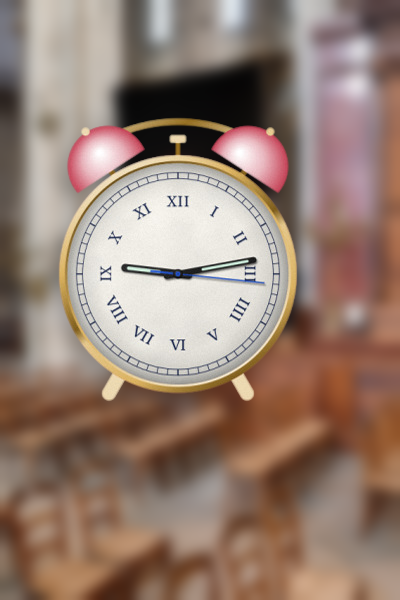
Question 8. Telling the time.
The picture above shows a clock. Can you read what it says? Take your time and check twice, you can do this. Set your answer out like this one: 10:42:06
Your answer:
9:13:16
